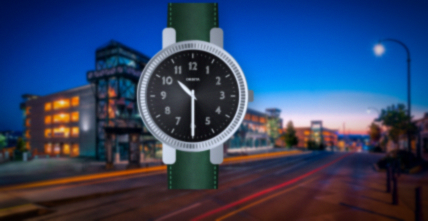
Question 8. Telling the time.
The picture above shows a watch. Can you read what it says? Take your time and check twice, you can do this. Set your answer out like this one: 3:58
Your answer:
10:30
